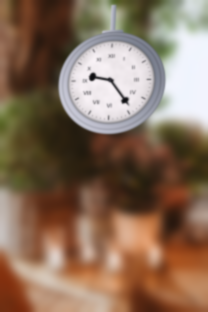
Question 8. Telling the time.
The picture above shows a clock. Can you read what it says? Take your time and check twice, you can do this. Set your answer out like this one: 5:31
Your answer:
9:24
